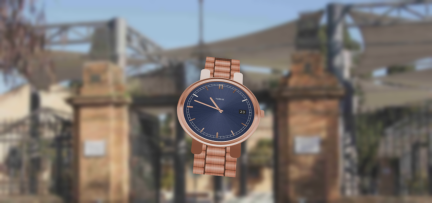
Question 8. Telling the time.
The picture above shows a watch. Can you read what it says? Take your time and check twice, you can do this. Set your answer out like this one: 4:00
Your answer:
10:48
